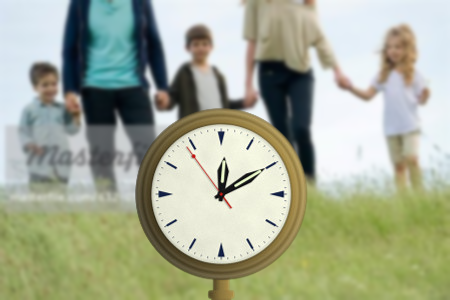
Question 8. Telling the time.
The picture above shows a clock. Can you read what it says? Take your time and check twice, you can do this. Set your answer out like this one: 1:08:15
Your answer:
12:09:54
